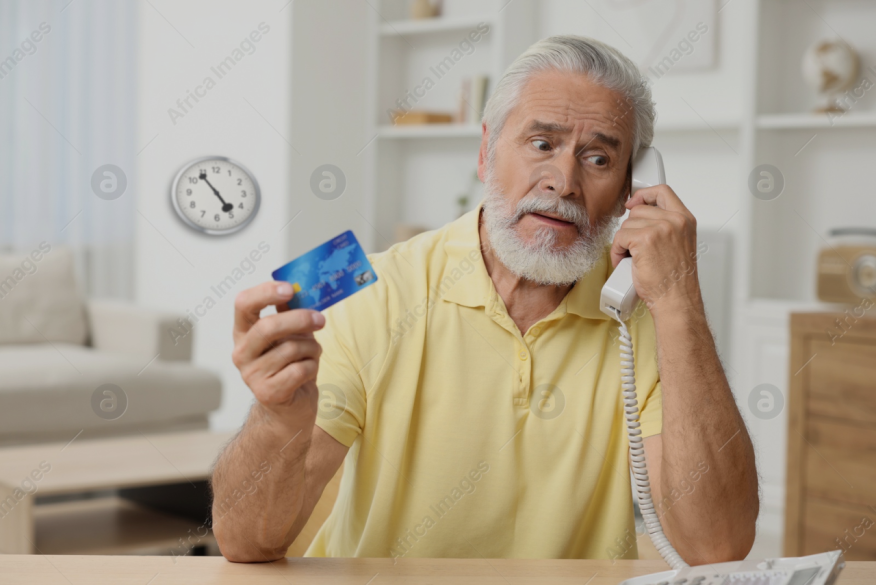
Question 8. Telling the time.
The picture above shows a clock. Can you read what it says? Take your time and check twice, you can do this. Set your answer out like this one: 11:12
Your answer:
4:54
